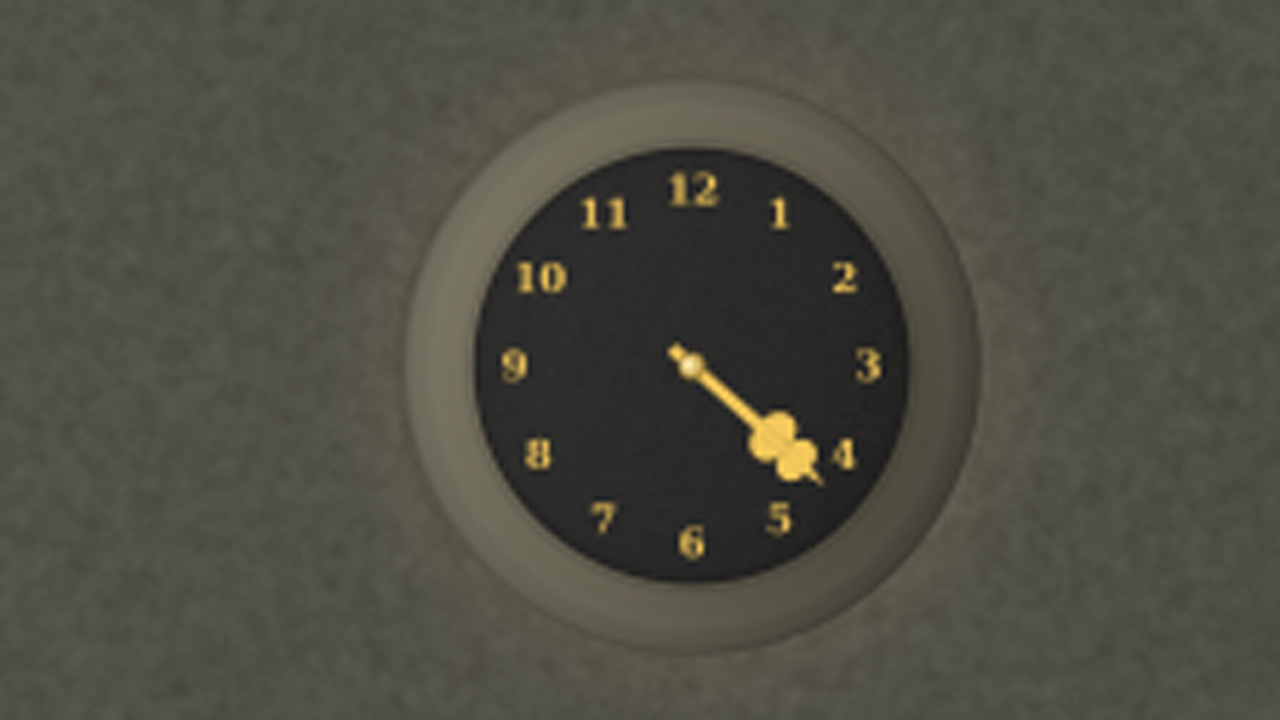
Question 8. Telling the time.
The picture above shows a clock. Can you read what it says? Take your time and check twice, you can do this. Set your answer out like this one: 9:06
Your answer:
4:22
